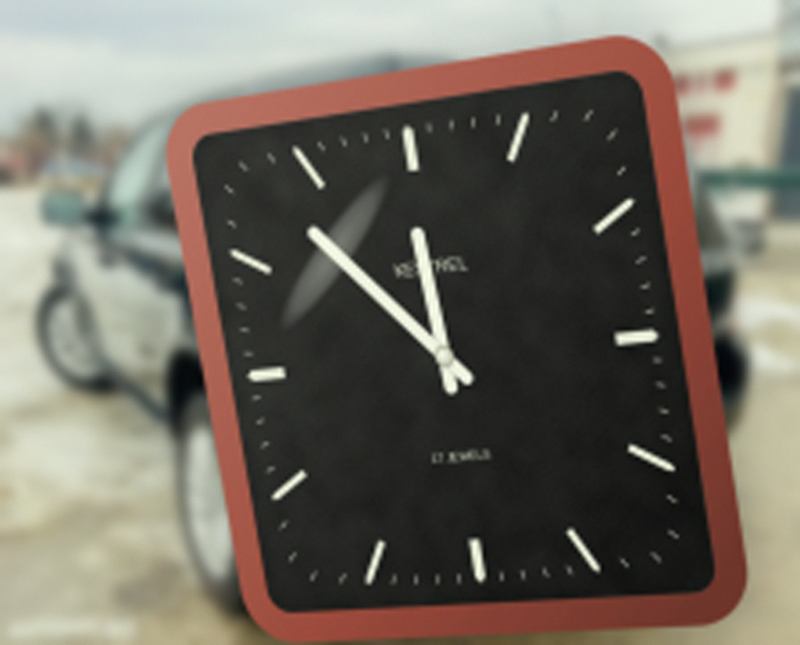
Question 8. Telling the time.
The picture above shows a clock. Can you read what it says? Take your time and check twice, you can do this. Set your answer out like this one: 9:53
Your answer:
11:53
